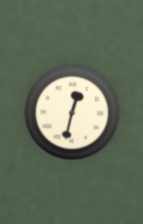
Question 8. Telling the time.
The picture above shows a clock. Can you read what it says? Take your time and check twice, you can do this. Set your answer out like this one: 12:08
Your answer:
12:32
